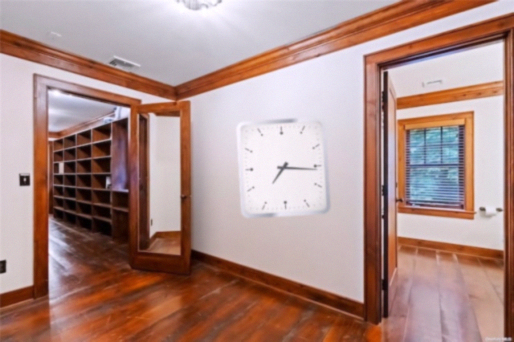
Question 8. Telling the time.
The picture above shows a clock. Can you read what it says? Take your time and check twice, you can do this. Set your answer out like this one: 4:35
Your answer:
7:16
